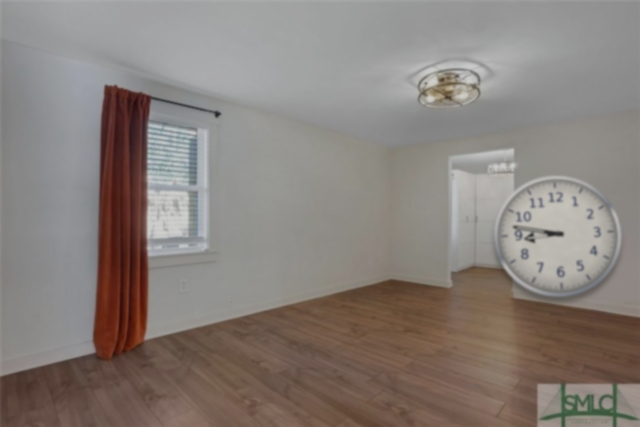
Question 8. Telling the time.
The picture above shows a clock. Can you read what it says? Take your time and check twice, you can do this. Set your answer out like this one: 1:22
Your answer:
8:47
